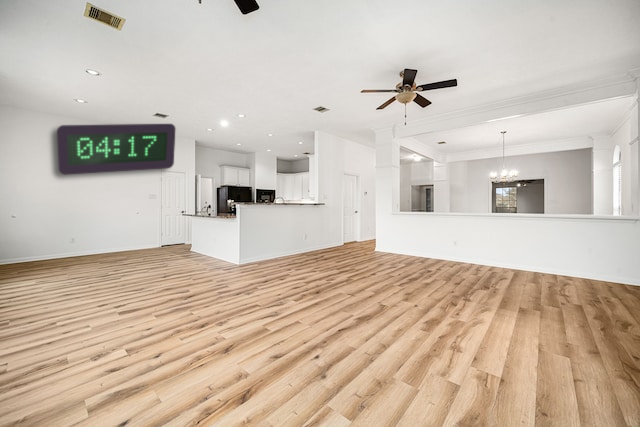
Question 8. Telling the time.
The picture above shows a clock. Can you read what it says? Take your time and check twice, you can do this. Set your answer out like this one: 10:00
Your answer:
4:17
